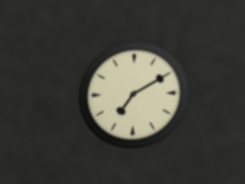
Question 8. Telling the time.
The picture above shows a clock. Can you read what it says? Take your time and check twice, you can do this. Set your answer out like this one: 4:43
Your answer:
7:10
